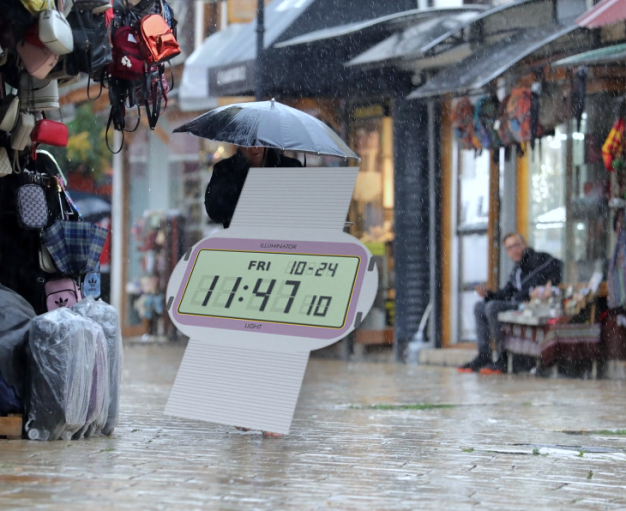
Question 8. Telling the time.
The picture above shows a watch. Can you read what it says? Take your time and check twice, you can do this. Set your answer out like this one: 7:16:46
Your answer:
11:47:10
